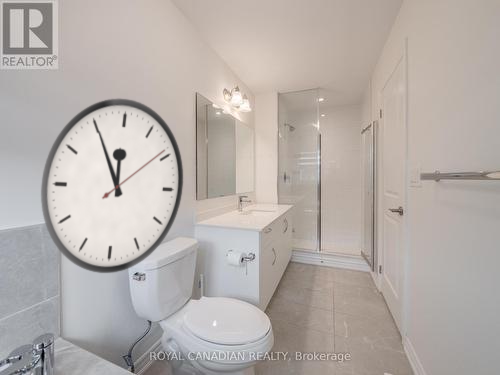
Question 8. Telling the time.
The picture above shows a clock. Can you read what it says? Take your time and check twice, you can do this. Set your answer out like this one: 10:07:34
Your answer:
11:55:09
